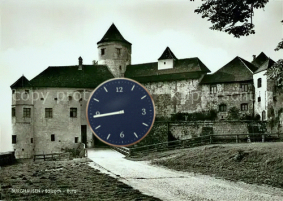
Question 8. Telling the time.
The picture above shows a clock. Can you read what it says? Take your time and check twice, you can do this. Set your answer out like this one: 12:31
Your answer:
8:44
